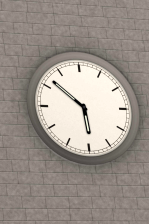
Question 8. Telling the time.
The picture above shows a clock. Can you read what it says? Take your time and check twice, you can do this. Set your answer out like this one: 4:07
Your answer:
5:52
